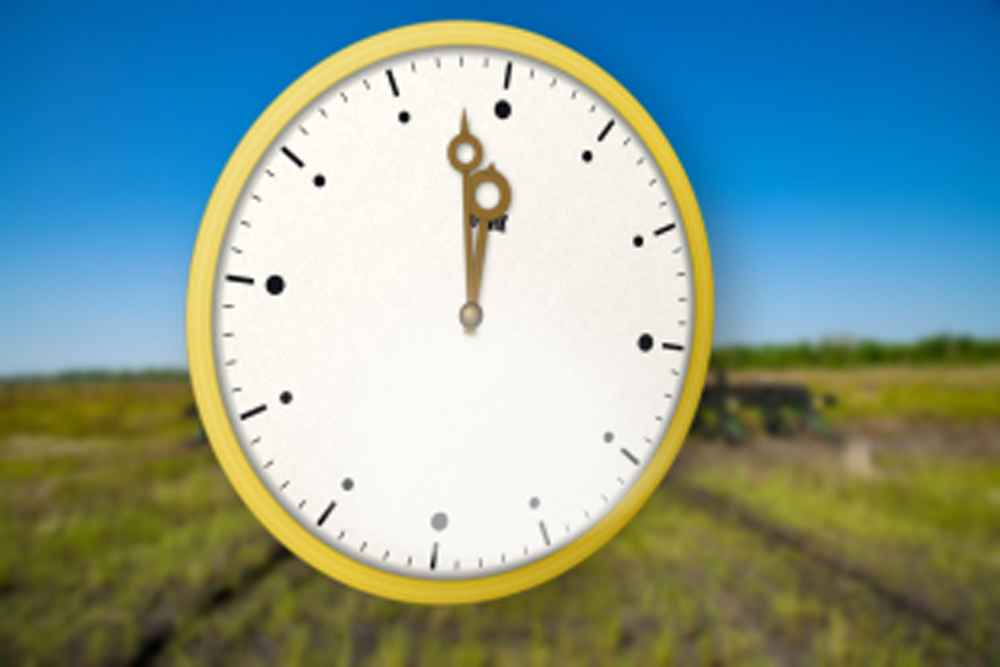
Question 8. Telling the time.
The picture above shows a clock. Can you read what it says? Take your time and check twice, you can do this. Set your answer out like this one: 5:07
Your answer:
11:58
